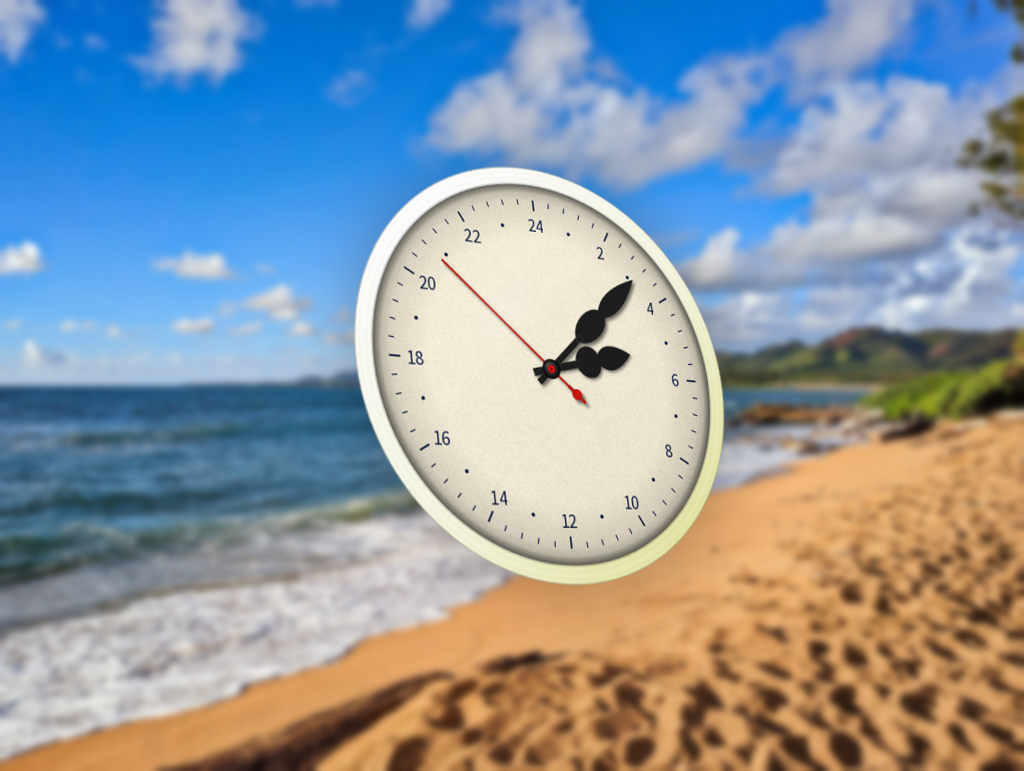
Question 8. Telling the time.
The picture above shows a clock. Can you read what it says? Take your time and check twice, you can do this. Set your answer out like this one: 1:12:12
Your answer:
5:07:52
